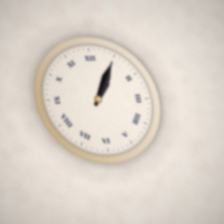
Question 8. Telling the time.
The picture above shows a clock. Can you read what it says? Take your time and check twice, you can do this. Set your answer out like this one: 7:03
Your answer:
1:05
